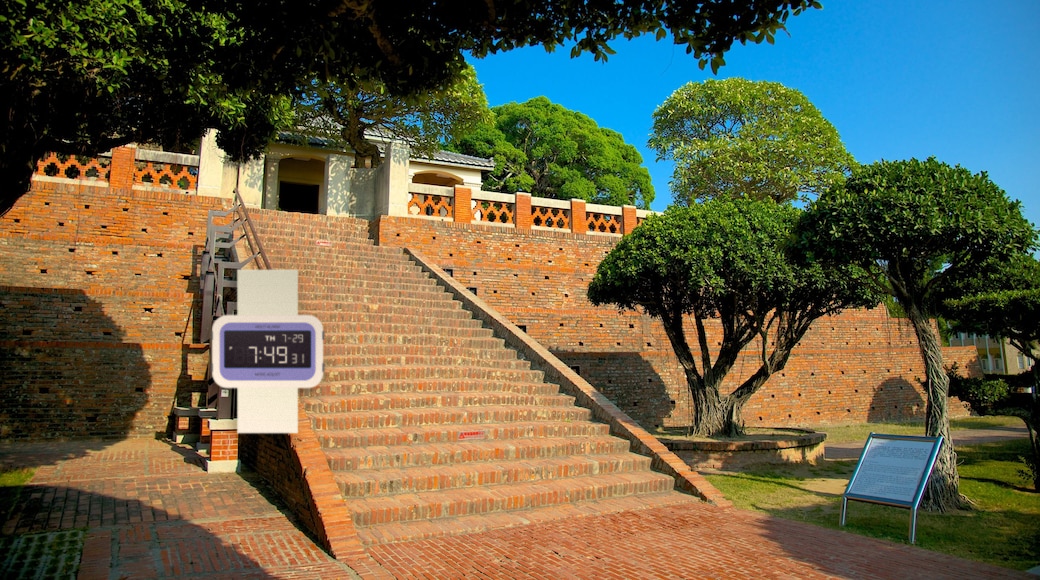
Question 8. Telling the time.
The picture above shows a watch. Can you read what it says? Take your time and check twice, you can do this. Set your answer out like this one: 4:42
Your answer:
7:49
